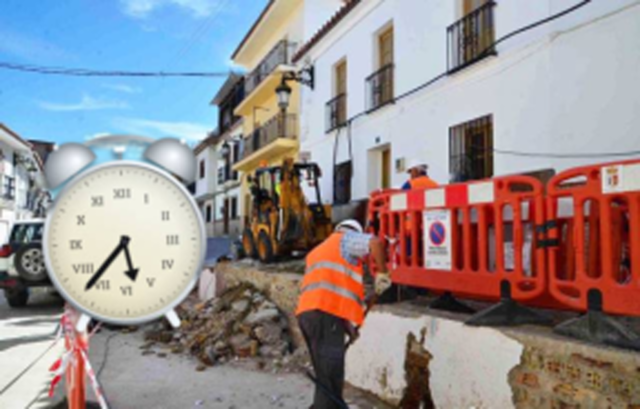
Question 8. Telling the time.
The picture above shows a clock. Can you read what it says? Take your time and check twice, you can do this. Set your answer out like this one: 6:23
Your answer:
5:37
